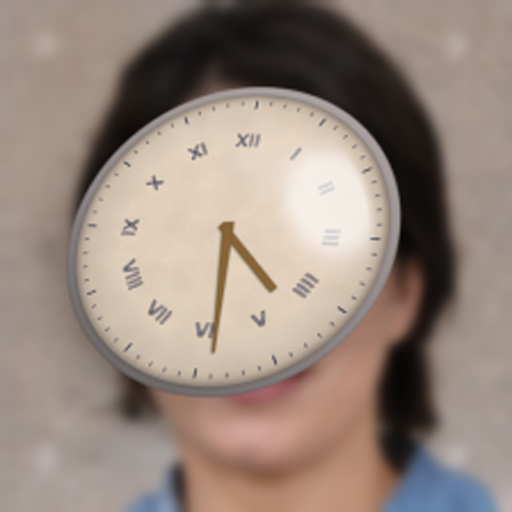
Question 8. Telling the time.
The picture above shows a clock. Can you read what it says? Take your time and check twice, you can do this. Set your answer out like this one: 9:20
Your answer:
4:29
